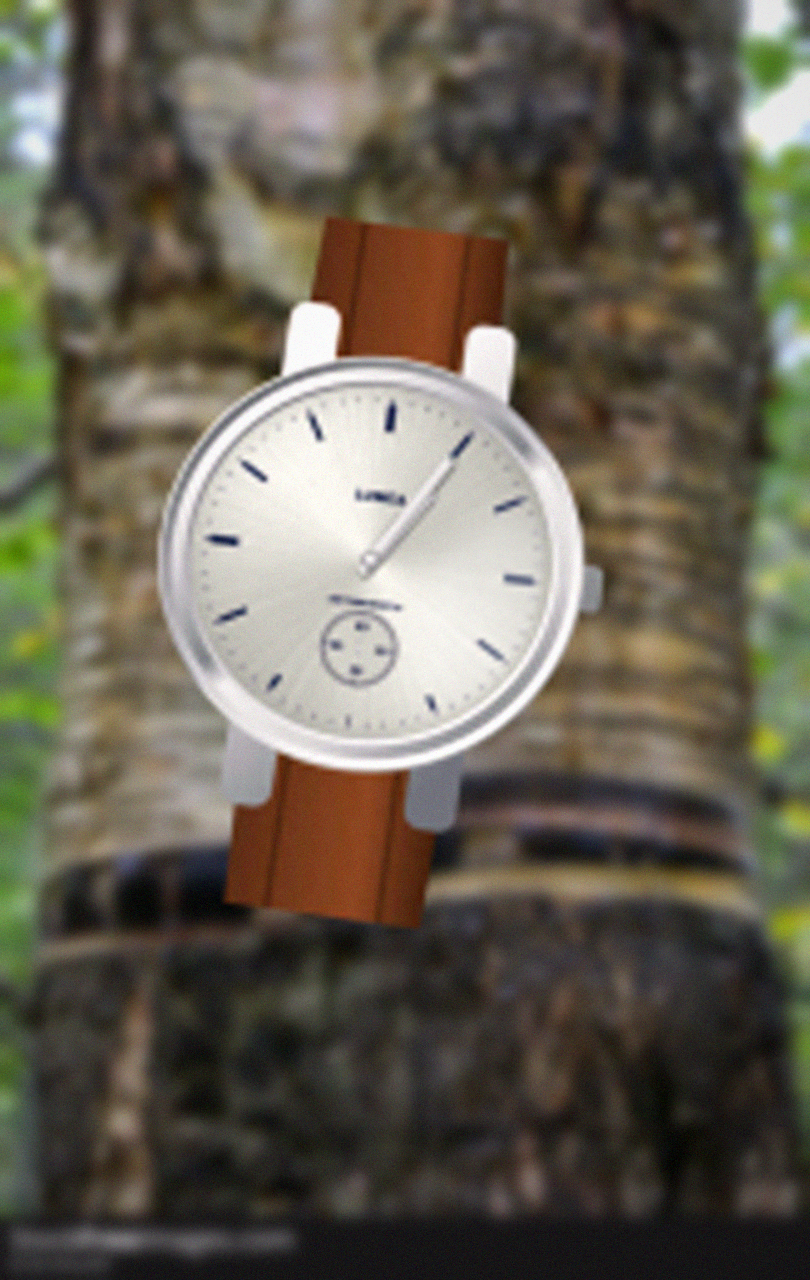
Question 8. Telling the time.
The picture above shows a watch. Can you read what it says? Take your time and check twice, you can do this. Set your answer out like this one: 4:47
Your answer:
1:05
